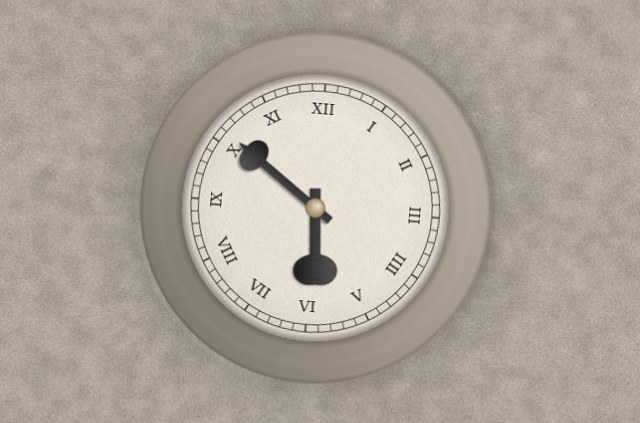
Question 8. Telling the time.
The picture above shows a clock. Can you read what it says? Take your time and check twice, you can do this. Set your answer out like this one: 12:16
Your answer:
5:51
